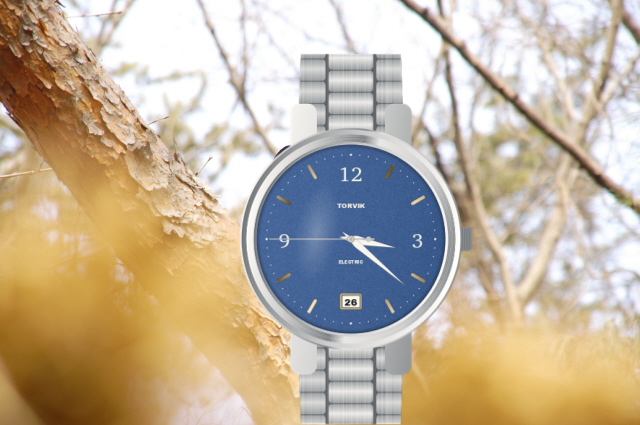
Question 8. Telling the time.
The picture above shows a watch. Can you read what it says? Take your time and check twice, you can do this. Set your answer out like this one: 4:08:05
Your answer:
3:21:45
